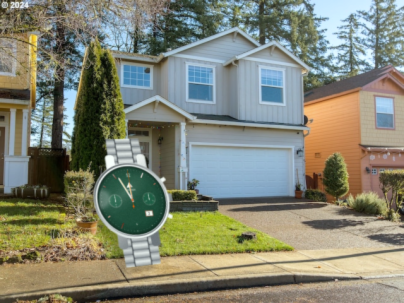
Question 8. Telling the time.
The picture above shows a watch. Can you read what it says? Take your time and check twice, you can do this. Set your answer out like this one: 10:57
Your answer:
11:56
